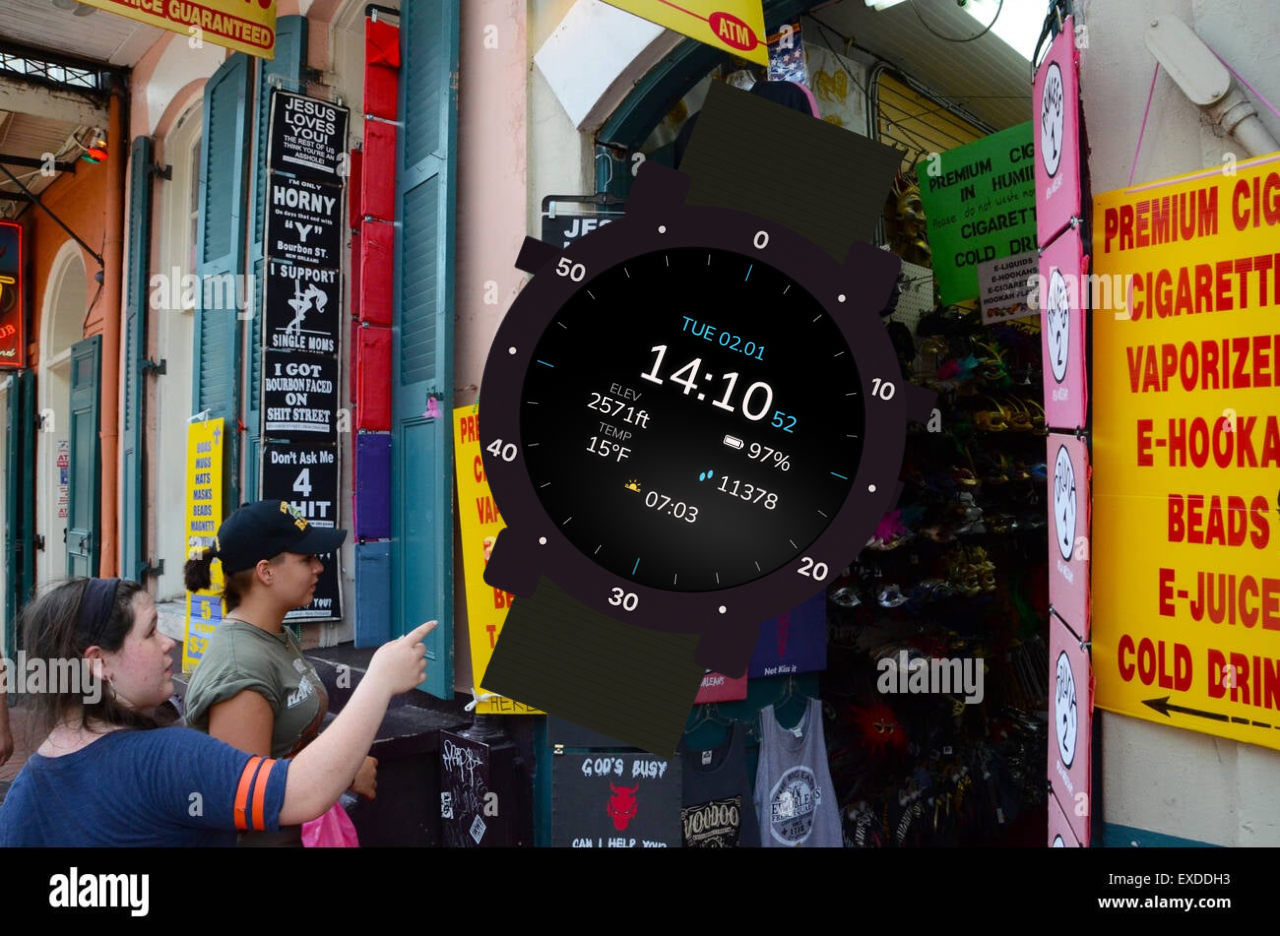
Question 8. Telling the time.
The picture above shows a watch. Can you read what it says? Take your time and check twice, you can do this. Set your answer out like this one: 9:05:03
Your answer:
14:10:52
